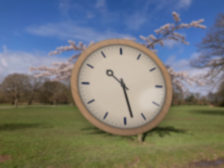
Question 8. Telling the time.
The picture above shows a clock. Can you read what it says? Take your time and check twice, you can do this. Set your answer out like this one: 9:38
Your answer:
10:28
